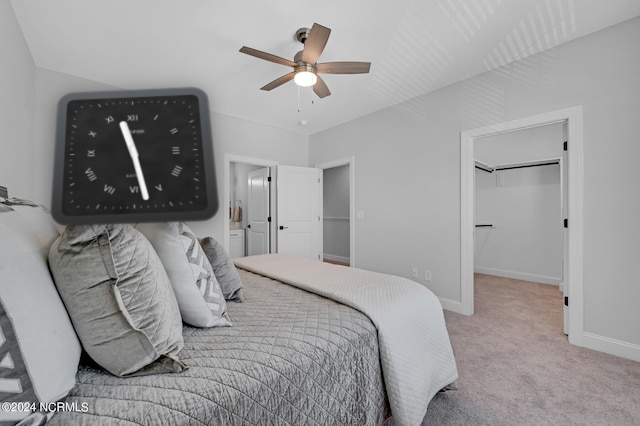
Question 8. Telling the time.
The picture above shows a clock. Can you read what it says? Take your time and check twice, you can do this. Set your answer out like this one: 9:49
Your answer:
11:28
